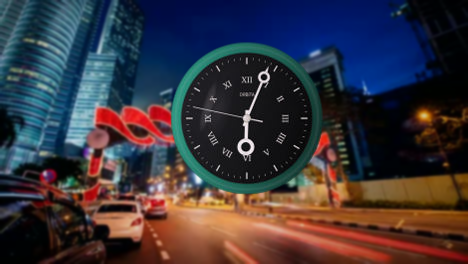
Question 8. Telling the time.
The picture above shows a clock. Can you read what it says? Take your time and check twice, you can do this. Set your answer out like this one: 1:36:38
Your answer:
6:03:47
